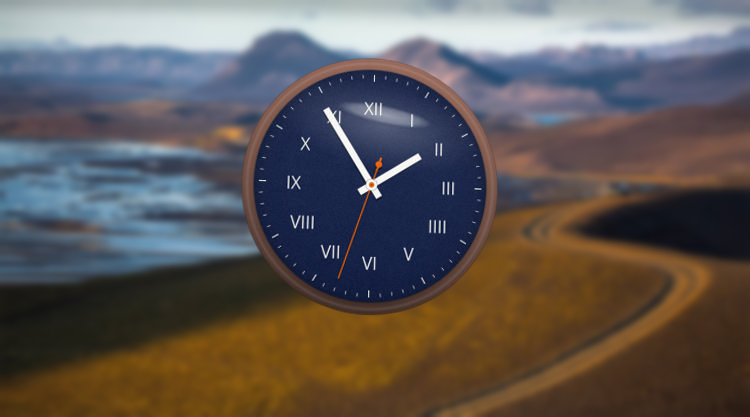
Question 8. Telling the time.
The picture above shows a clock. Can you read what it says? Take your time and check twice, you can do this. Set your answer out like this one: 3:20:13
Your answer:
1:54:33
